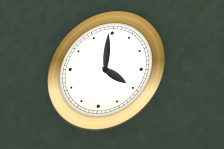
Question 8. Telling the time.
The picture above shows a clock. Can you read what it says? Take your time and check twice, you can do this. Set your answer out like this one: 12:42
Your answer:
3:59
